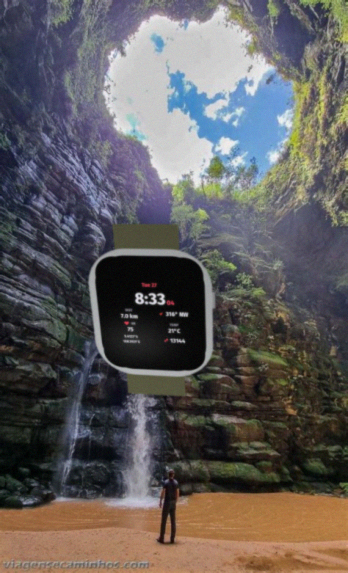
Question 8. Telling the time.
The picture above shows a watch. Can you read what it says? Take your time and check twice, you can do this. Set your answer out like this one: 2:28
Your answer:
8:33
